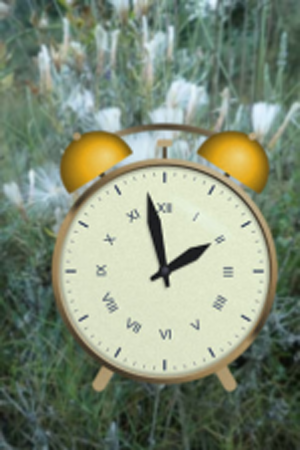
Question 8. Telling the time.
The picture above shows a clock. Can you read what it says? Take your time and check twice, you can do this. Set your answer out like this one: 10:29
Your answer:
1:58
